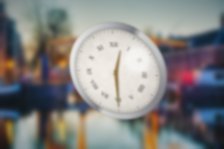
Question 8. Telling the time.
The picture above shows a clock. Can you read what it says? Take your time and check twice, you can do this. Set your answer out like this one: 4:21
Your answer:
12:30
